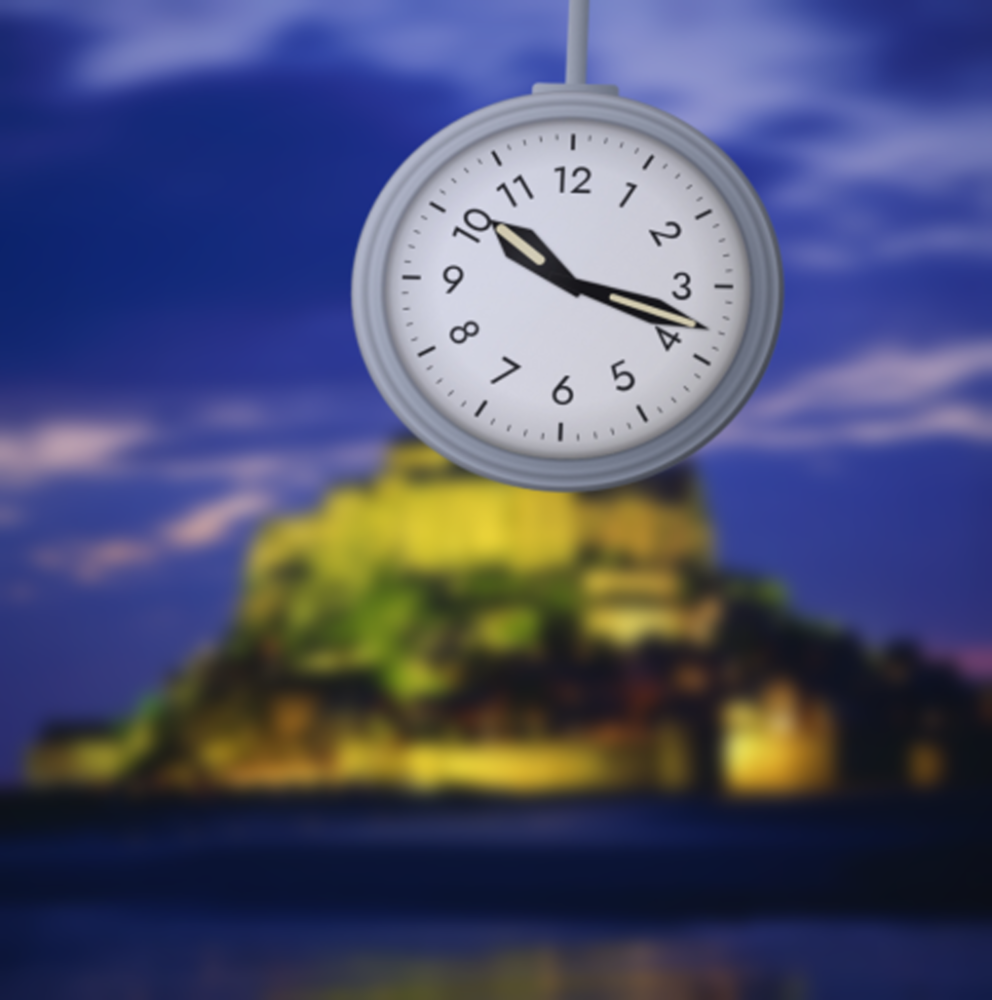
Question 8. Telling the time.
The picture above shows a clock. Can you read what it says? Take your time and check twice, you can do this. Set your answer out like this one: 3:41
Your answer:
10:18
